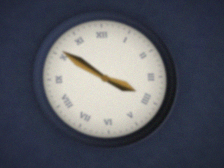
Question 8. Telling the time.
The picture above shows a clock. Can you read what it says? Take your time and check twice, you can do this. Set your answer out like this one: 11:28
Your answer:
3:51
